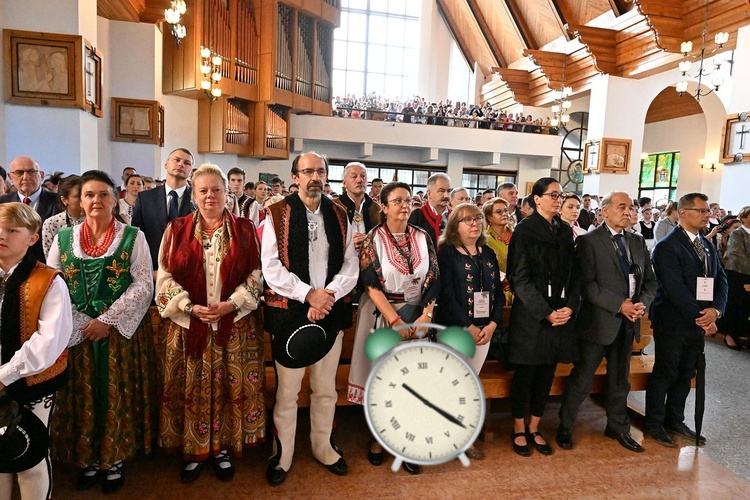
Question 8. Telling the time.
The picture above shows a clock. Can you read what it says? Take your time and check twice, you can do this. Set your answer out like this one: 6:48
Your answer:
10:21
